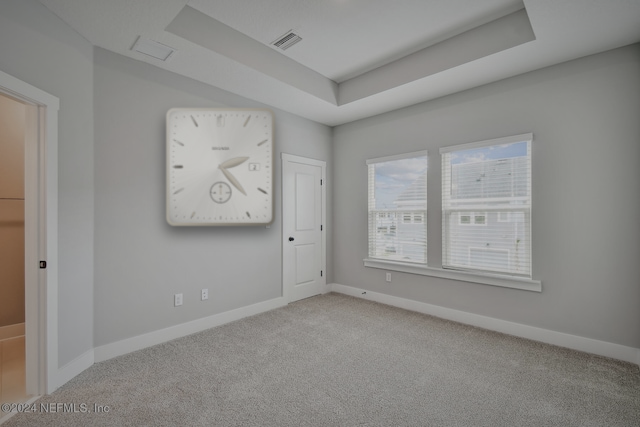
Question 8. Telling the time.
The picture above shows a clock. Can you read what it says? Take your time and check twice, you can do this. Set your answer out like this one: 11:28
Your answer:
2:23
